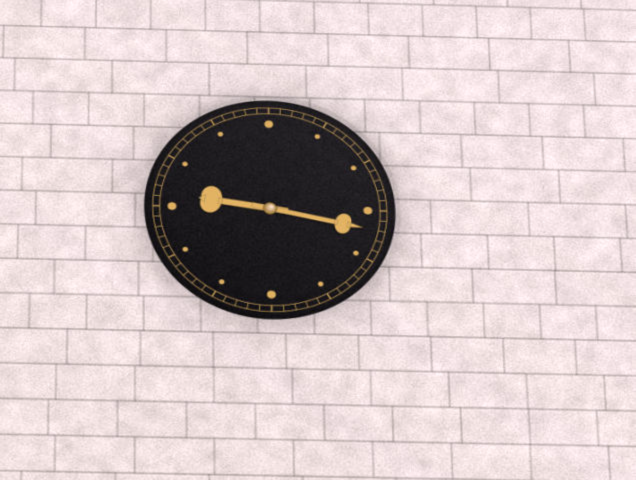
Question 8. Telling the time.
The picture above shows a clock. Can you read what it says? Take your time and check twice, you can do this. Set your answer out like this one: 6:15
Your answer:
9:17
